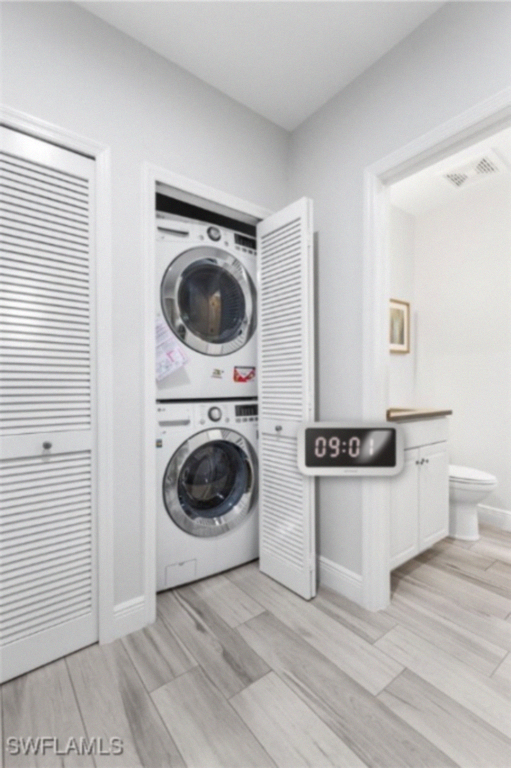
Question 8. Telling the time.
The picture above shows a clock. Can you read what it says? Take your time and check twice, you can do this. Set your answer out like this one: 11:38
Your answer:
9:01
